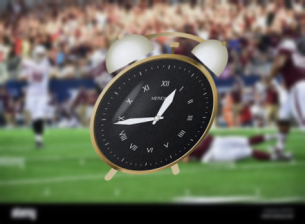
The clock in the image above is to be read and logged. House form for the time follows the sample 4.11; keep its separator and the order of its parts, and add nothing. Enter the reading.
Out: 12.44
